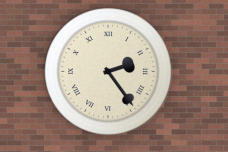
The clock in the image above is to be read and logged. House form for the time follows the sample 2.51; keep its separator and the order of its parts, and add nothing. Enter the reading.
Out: 2.24
